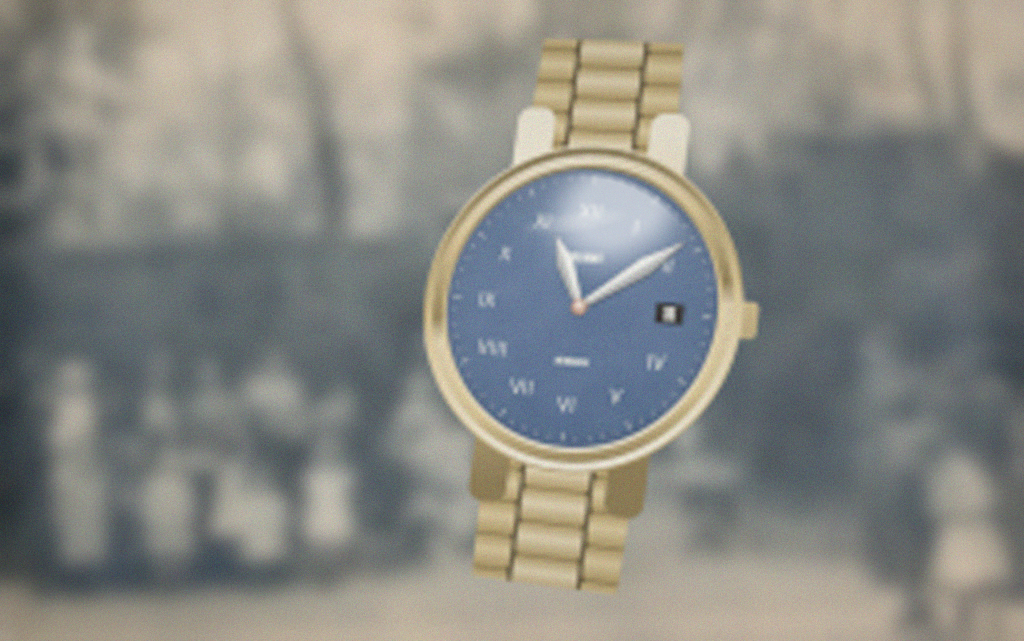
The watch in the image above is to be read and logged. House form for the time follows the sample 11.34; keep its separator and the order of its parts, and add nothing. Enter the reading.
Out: 11.09
